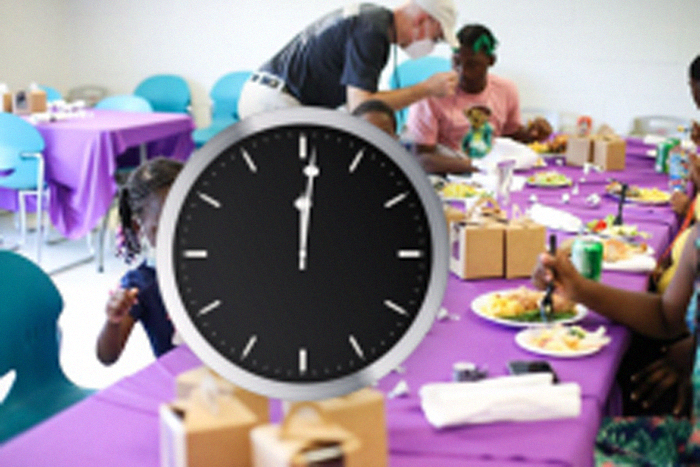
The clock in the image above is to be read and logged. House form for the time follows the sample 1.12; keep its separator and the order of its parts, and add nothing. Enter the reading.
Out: 12.01
